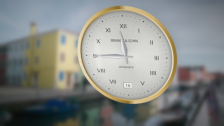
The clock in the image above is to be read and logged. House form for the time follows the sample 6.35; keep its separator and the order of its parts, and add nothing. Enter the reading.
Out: 11.45
